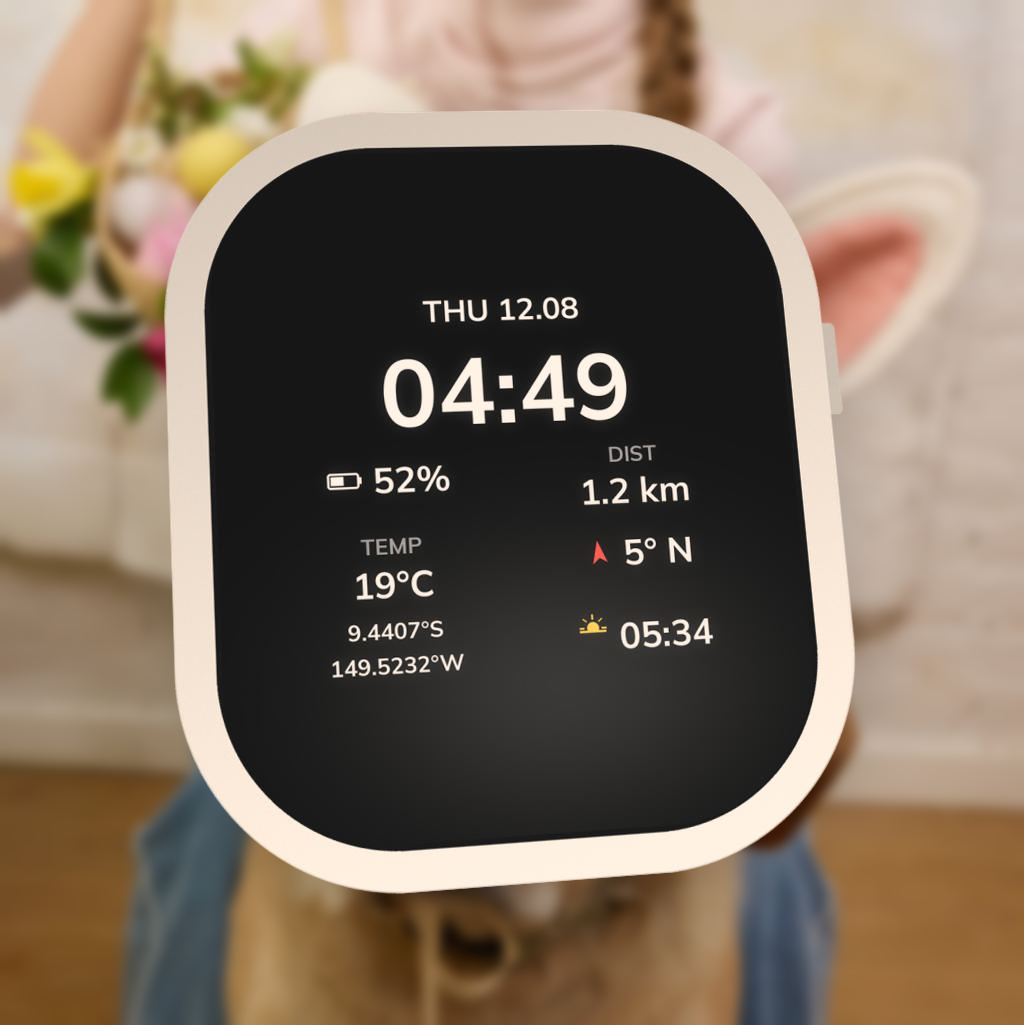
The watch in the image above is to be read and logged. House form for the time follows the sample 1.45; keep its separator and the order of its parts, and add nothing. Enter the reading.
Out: 4.49
